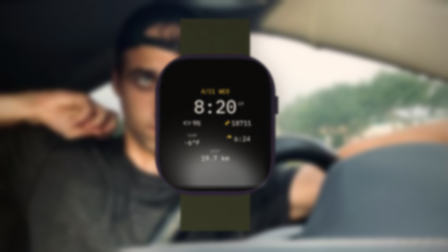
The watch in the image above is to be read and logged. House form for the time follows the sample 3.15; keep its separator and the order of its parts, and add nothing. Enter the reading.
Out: 8.20
